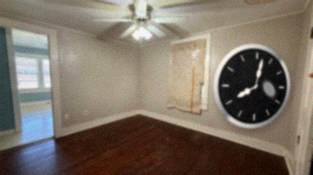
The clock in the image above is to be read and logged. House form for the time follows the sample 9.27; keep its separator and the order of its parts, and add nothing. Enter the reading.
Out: 8.02
